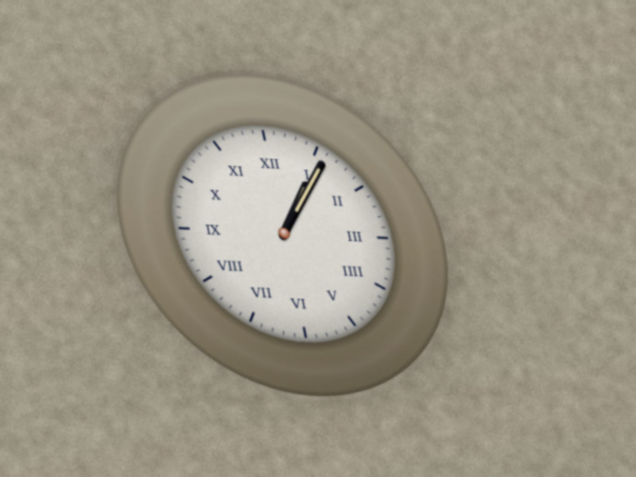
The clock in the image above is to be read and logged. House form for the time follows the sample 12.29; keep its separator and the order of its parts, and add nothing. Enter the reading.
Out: 1.06
